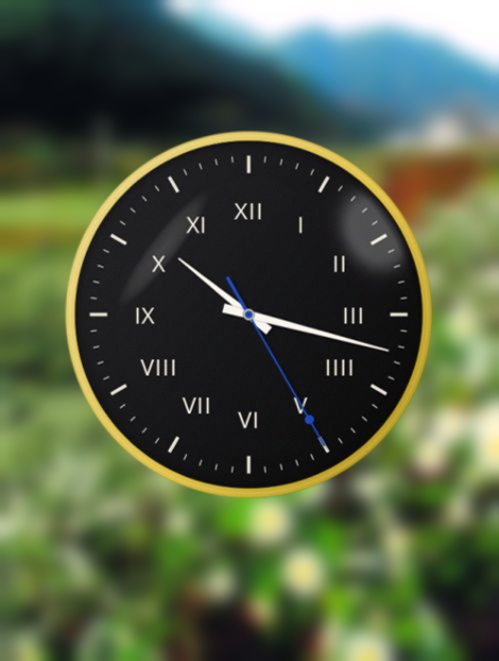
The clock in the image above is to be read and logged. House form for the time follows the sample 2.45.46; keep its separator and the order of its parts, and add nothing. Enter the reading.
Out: 10.17.25
